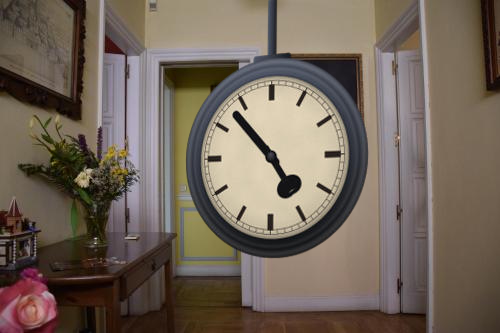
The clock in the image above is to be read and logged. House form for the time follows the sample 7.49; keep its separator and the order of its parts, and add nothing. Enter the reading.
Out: 4.53
